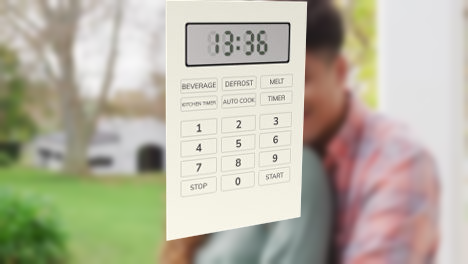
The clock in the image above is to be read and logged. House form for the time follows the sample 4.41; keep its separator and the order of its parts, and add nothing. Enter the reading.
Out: 13.36
